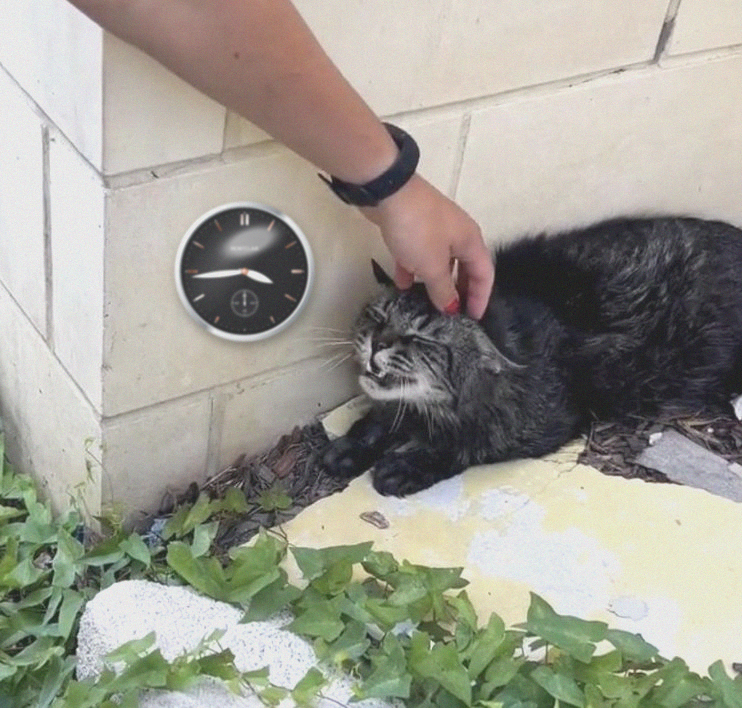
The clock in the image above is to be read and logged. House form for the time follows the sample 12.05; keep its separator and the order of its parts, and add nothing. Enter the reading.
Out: 3.44
